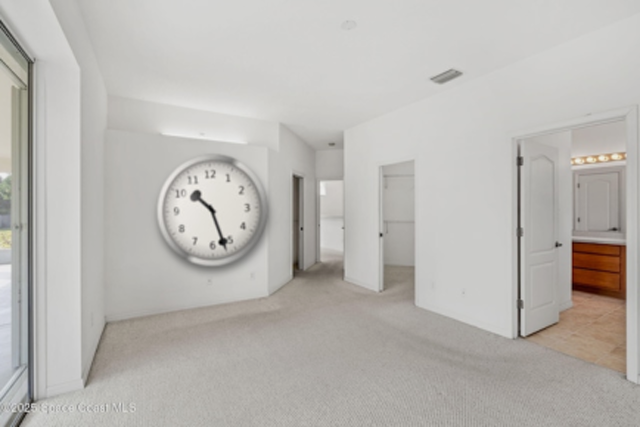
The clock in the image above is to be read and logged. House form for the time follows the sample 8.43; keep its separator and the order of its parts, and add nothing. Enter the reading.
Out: 10.27
